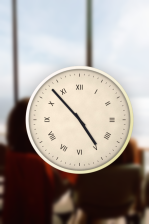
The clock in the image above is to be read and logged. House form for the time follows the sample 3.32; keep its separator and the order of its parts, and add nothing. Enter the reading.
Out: 4.53
